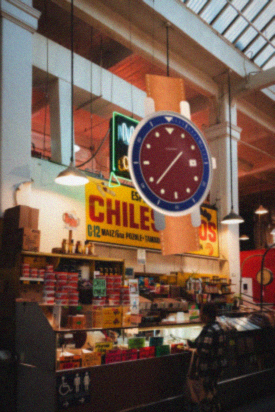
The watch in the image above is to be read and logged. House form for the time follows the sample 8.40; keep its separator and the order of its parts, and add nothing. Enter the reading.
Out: 1.38
